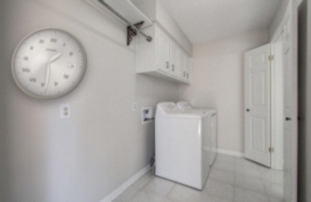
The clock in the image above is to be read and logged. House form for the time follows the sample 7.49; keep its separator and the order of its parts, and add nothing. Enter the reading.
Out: 1.29
